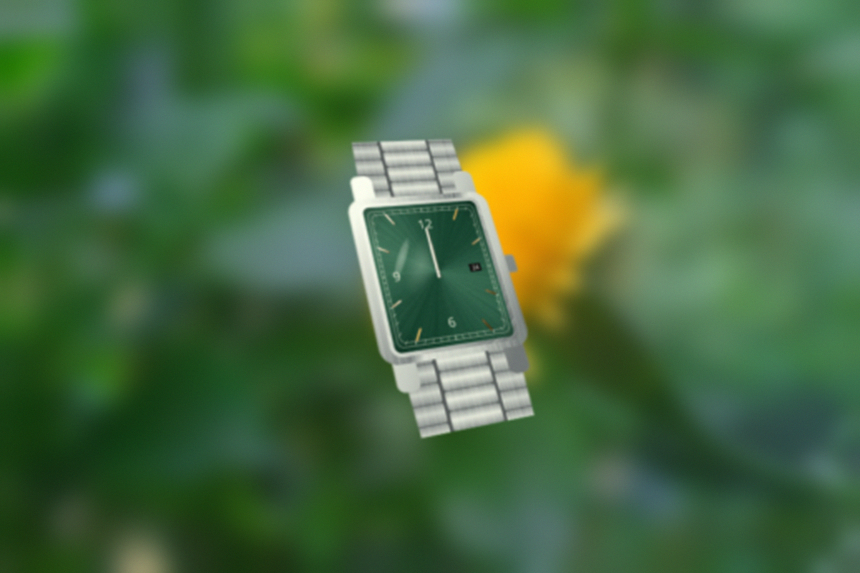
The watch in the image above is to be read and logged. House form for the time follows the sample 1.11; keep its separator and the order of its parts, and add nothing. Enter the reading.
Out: 12.00
